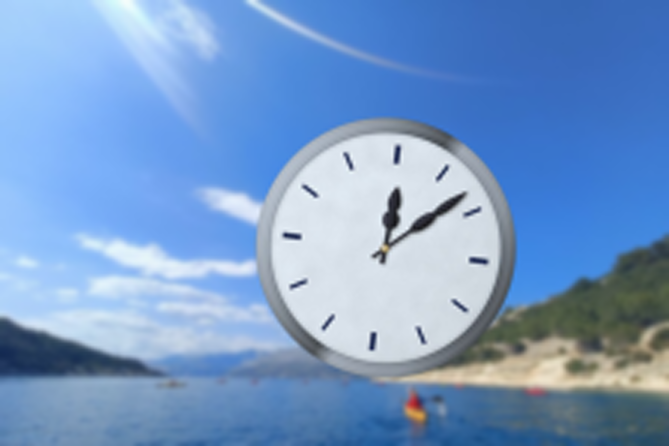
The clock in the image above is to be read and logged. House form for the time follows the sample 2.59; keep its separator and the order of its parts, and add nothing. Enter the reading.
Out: 12.08
